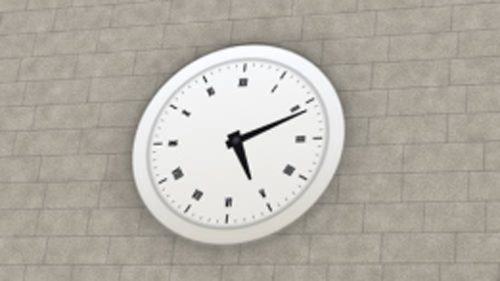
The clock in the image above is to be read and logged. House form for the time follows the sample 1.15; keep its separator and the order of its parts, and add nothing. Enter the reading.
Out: 5.11
